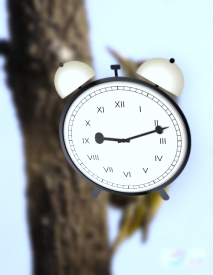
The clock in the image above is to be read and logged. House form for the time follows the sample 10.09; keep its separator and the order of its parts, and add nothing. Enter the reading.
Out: 9.12
